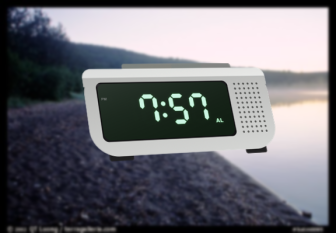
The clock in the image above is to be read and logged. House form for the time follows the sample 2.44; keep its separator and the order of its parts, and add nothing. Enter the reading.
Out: 7.57
